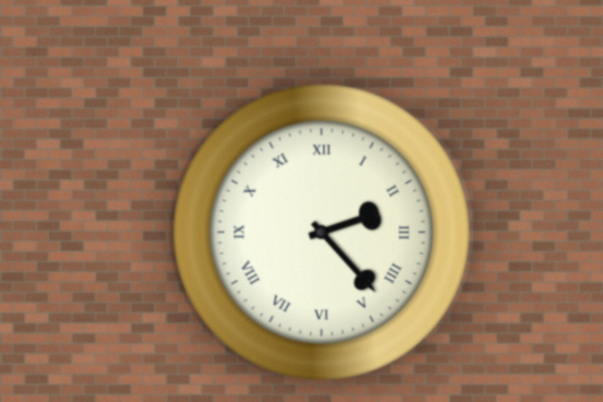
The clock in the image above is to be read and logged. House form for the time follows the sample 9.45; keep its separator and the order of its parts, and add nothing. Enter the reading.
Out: 2.23
